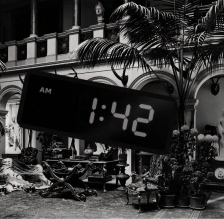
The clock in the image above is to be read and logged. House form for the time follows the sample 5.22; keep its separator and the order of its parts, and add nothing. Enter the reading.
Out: 1.42
